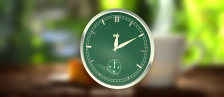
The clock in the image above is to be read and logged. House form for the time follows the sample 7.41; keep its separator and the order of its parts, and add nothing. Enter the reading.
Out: 12.10
